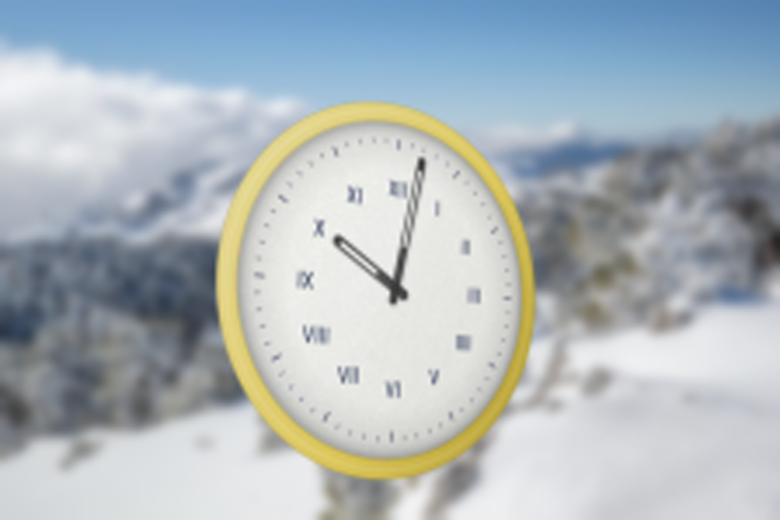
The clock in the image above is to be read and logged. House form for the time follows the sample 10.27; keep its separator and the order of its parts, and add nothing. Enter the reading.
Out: 10.02
